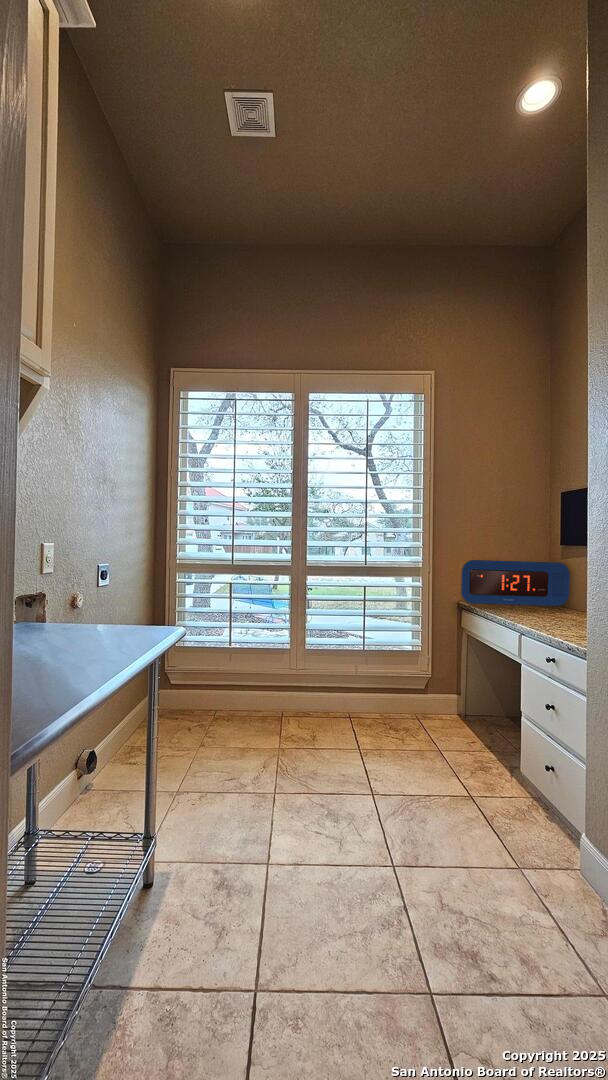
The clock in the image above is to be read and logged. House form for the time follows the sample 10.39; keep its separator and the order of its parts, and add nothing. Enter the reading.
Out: 1.27
